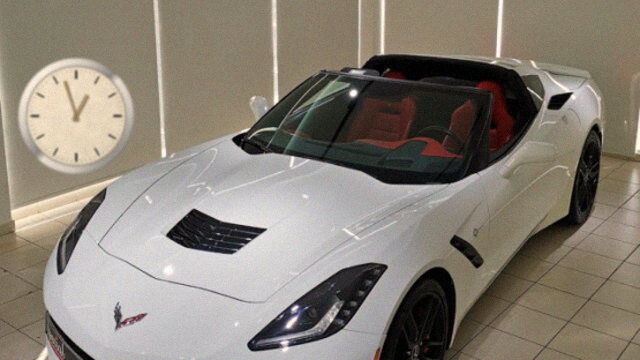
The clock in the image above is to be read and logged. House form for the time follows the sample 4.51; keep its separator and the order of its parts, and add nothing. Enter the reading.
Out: 12.57
